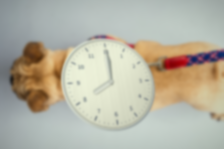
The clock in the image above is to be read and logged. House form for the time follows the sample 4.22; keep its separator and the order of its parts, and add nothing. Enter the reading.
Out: 8.00
